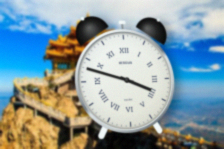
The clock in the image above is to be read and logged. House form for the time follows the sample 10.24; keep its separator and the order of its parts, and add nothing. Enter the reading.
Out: 3.48
